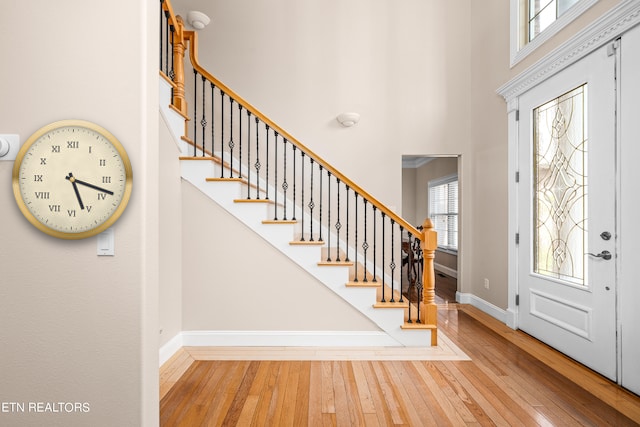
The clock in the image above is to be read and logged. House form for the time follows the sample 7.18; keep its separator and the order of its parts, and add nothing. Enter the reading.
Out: 5.18
